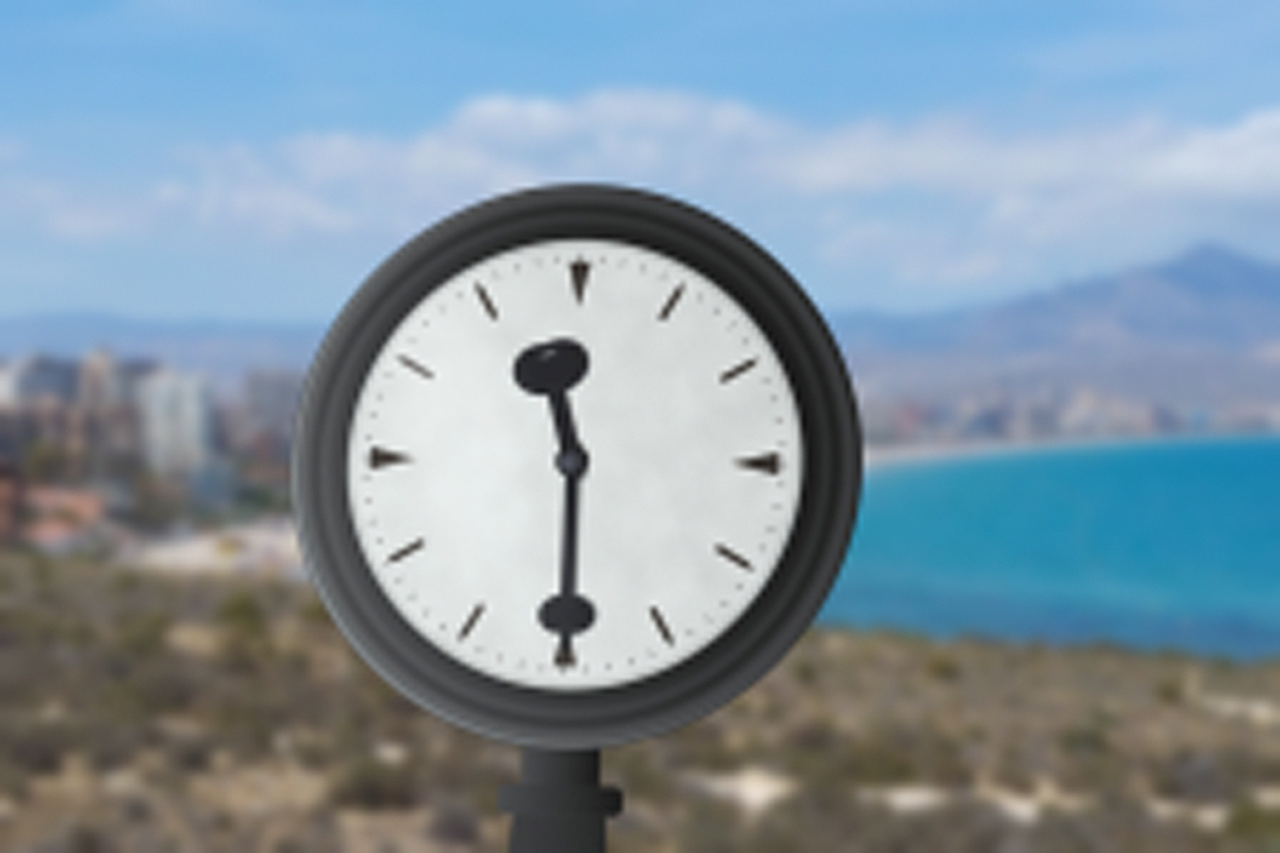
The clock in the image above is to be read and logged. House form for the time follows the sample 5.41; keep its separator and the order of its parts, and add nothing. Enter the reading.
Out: 11.30
